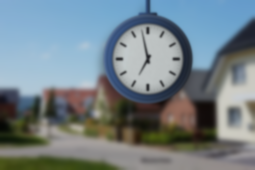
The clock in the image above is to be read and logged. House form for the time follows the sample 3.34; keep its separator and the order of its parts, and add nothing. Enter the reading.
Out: 6.58
